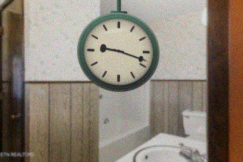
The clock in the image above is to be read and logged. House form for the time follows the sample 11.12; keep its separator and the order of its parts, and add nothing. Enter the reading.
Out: 9.18
